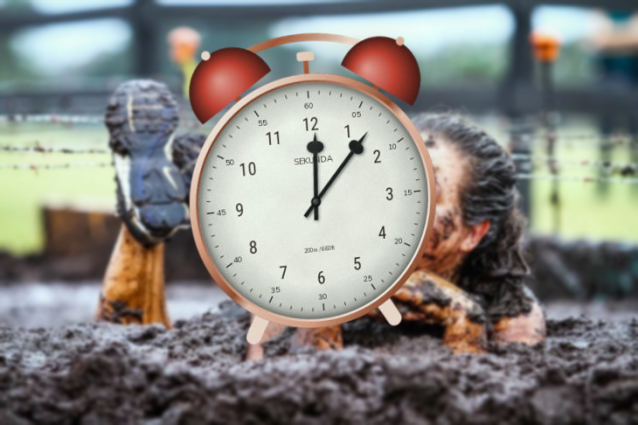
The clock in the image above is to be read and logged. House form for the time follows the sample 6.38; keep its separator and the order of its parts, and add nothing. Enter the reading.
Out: 12.07
